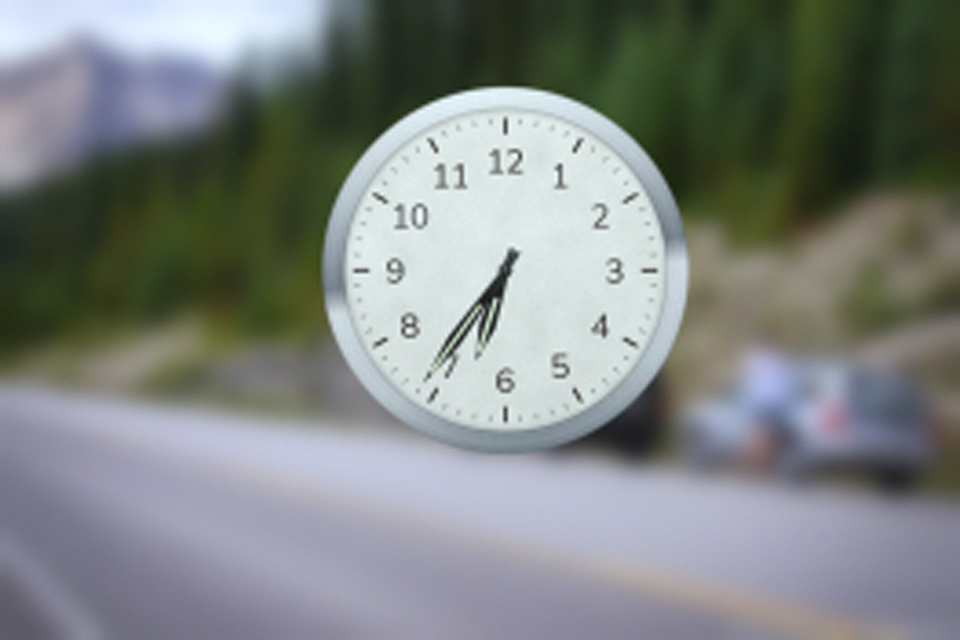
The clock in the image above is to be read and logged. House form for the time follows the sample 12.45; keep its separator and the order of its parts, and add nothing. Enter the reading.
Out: 6.36
